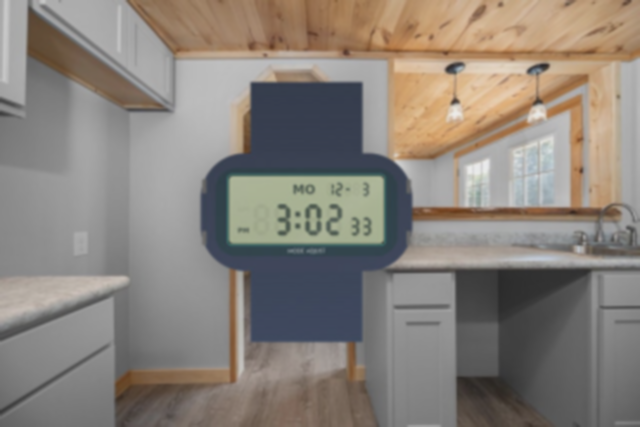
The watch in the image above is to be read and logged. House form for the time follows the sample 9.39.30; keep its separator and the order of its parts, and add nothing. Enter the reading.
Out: 3.02.33
